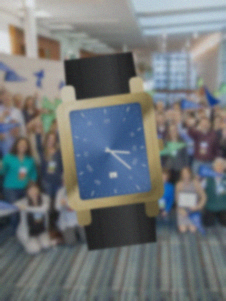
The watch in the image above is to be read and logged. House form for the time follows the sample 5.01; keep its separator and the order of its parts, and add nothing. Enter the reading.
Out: 3.23
